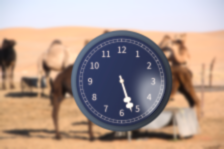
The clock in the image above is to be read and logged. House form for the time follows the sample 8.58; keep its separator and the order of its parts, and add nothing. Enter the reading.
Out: 5.27
